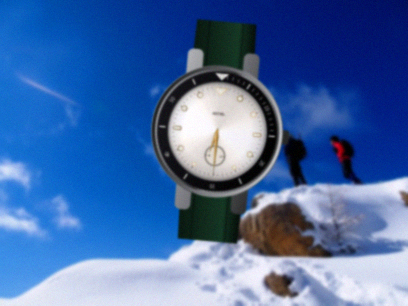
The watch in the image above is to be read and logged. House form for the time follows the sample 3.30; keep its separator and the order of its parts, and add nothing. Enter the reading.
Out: 6.30
